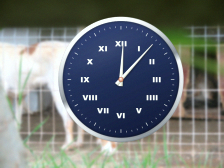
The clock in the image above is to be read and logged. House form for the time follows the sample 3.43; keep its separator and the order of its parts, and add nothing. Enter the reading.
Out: 12.07
